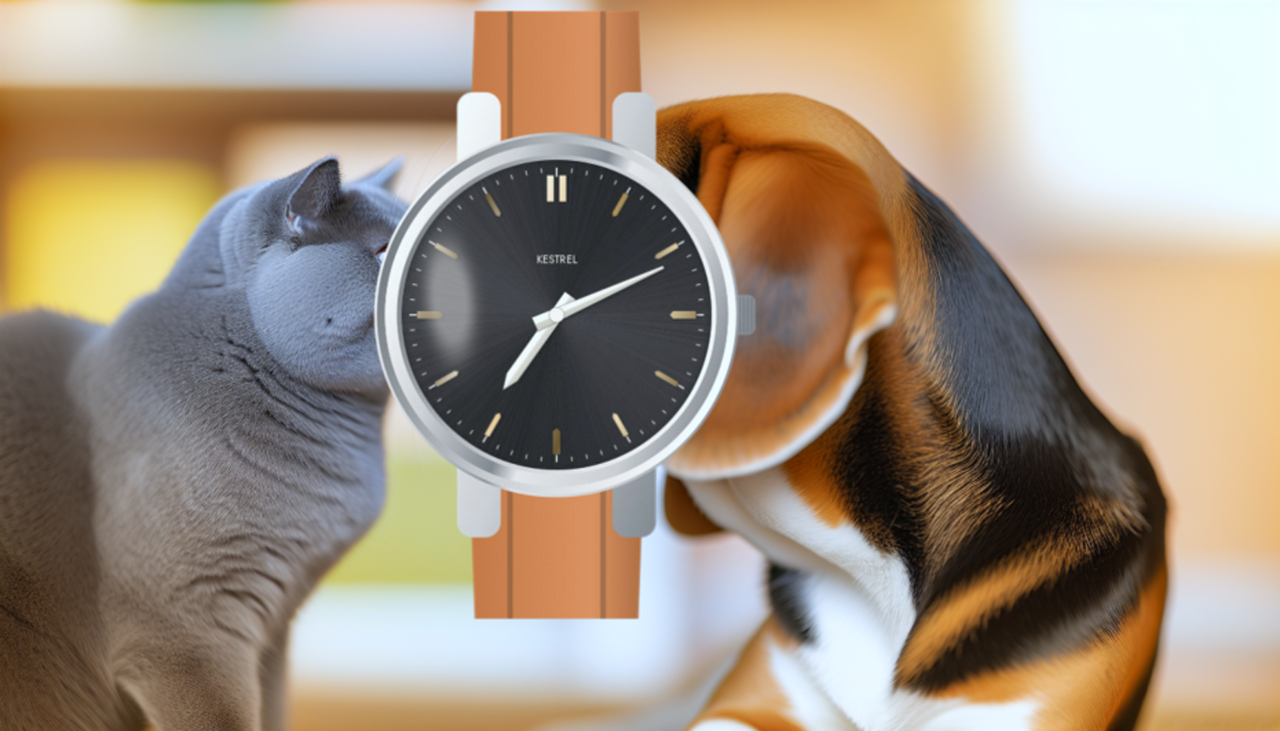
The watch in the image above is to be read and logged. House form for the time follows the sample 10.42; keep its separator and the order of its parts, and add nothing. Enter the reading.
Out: 7.11
